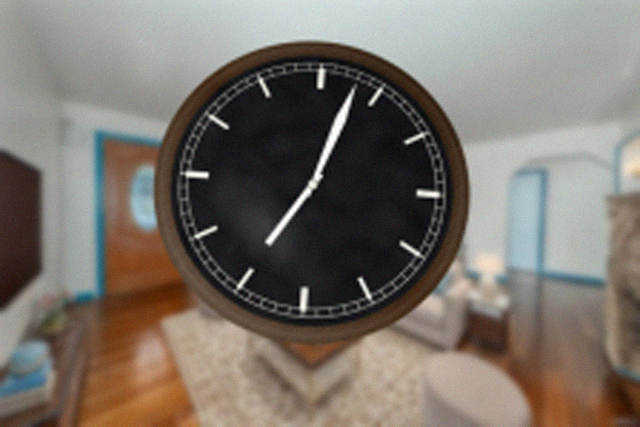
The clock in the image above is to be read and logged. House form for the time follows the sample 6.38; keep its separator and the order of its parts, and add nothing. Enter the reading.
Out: 7.03
